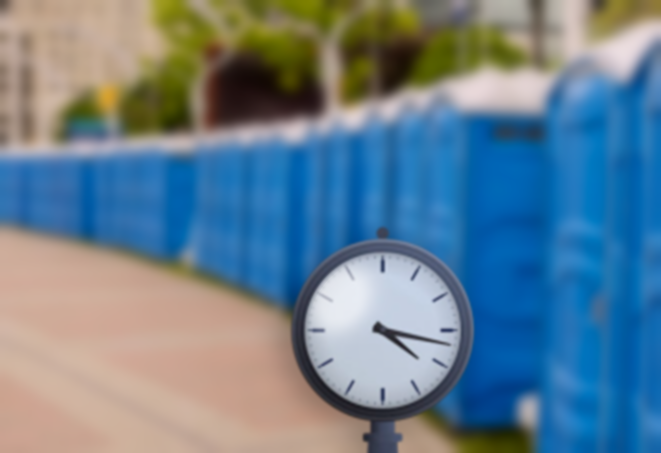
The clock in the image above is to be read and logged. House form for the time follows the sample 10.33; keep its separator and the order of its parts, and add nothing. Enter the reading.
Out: 4.17
